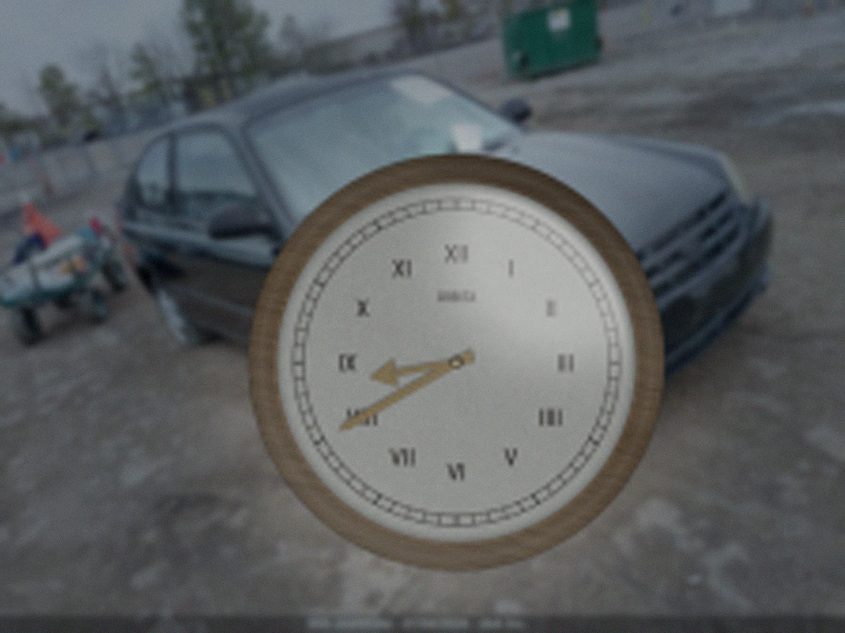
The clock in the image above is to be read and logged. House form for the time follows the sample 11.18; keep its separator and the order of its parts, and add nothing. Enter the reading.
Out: 8.40
